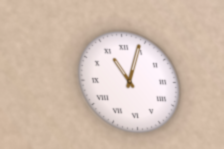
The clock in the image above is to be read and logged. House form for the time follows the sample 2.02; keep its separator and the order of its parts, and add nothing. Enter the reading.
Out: 11.04
